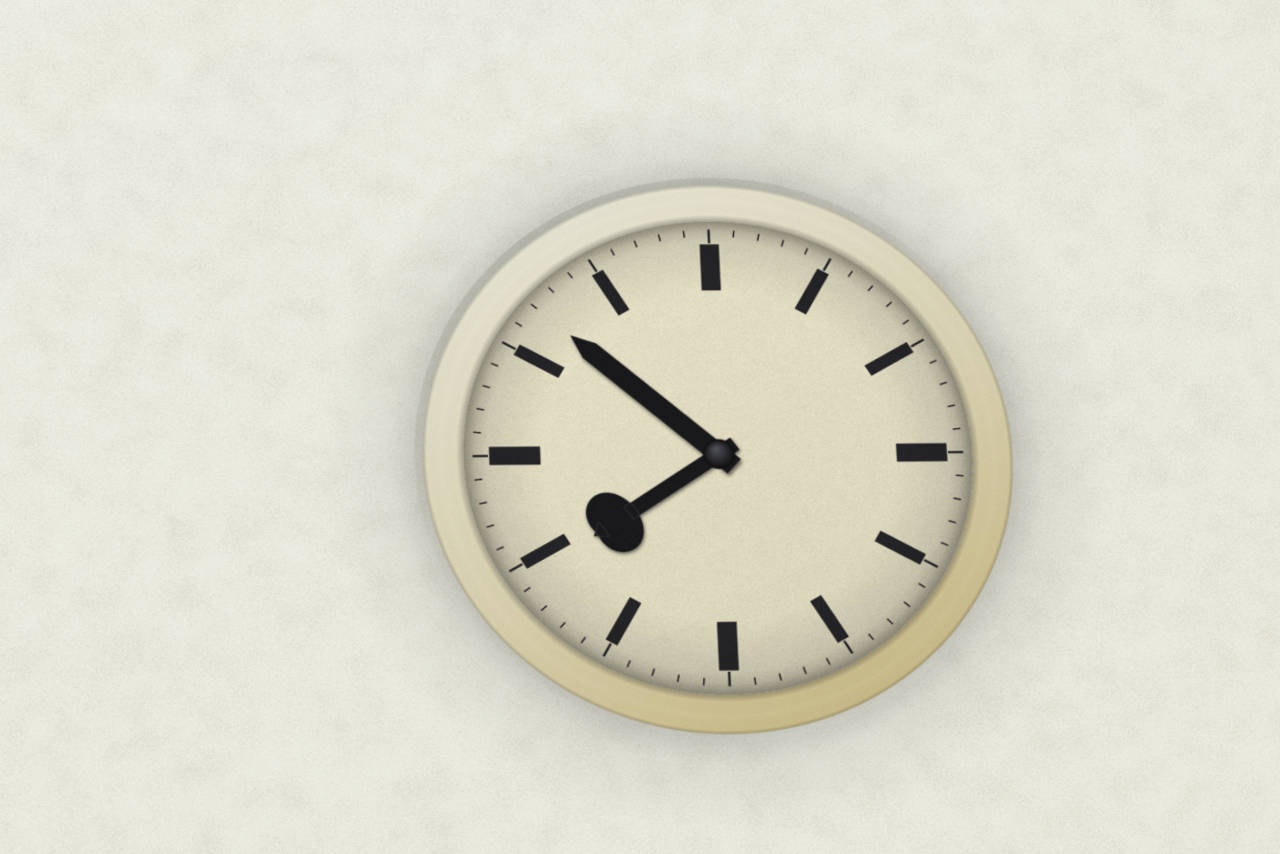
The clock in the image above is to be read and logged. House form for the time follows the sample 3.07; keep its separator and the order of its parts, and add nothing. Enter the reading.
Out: 7.52
